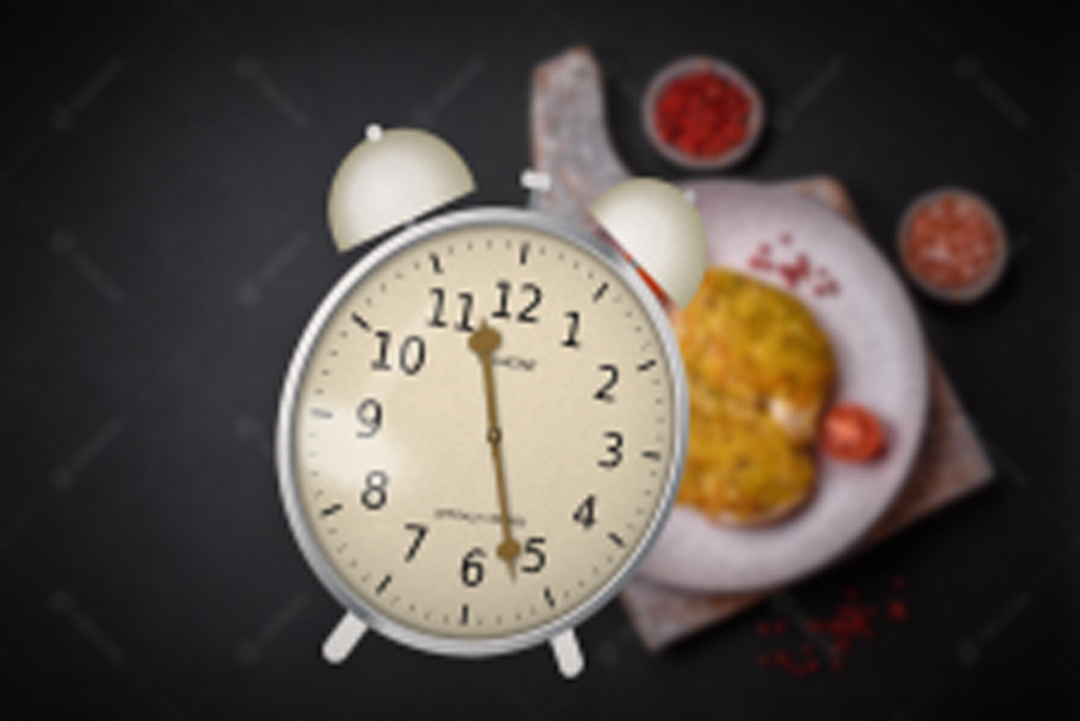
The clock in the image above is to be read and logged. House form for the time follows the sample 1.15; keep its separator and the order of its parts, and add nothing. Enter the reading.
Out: 11.27
